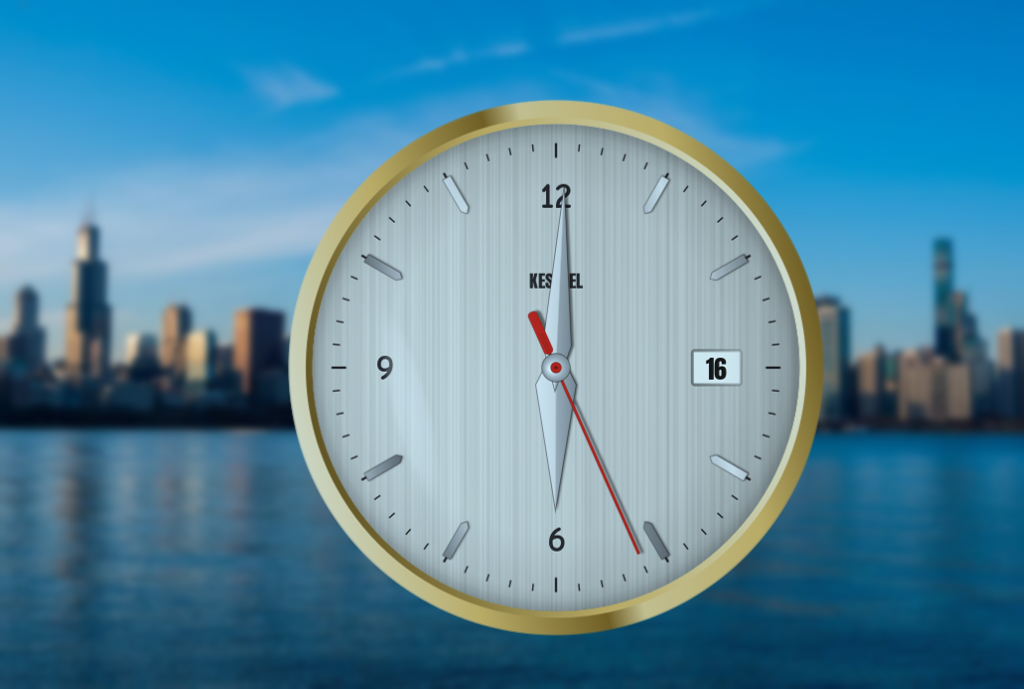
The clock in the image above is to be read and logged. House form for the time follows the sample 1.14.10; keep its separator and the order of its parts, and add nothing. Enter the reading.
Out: 6.00.26
